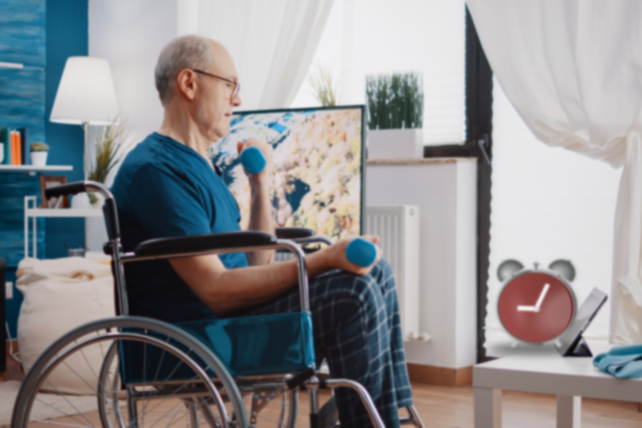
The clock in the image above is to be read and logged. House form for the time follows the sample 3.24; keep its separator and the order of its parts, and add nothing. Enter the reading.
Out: 9.04
